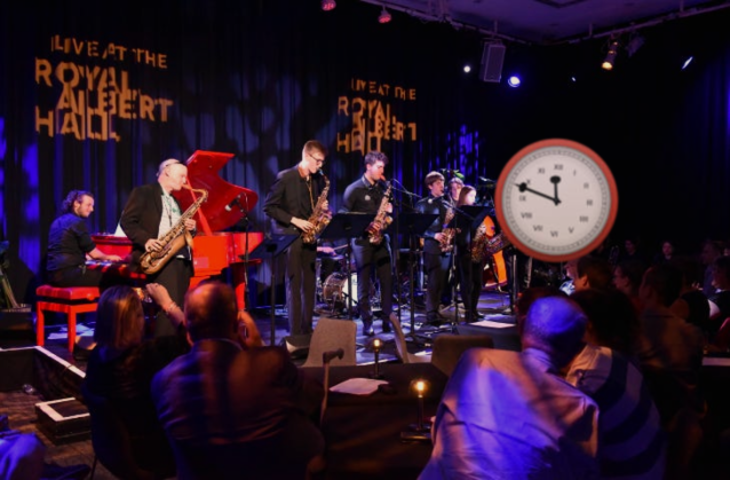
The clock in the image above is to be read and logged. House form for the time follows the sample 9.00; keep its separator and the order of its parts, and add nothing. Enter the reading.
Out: 11.48
